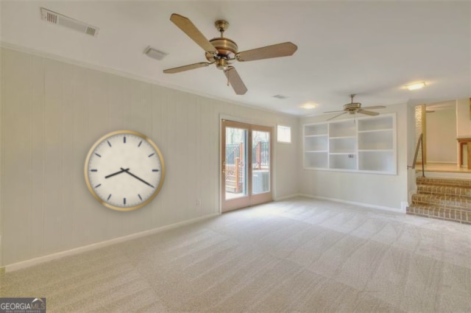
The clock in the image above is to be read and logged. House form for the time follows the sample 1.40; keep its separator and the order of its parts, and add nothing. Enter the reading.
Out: 8.20
